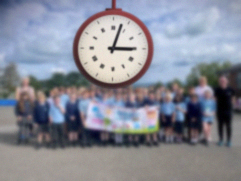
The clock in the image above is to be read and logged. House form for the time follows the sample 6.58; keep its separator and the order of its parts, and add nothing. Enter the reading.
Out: 3.03
